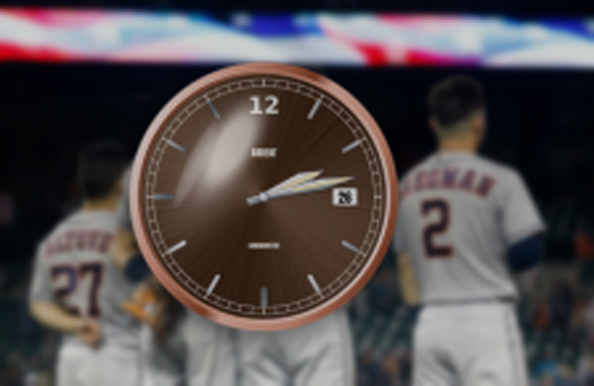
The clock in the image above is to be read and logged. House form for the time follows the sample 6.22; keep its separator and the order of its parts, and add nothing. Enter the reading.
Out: 2.13
